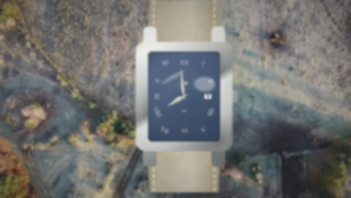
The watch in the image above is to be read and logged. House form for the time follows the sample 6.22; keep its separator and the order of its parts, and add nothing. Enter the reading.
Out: 7.59
